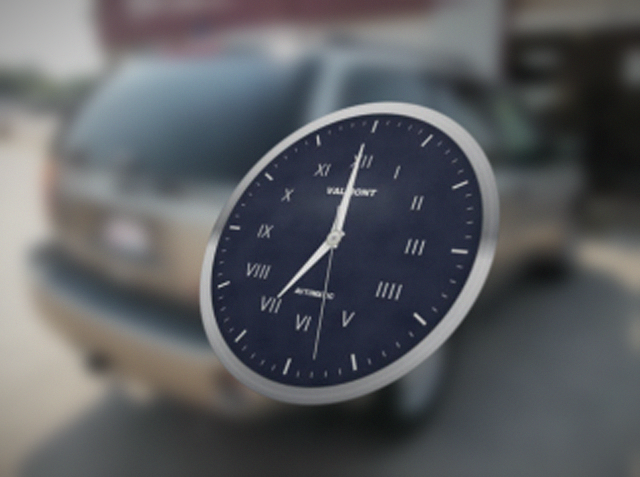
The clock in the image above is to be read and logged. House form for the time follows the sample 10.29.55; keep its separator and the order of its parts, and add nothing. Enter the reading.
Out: 6.59.28
